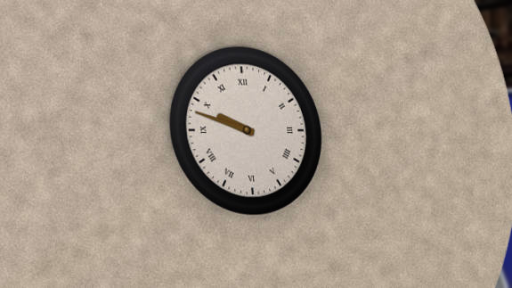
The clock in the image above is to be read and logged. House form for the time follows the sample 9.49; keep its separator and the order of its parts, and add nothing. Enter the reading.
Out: 9.48
